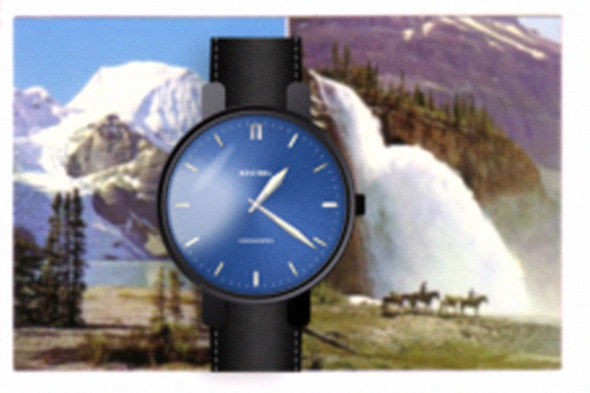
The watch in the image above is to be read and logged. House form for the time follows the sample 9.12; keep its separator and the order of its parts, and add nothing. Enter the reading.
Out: 1.21
